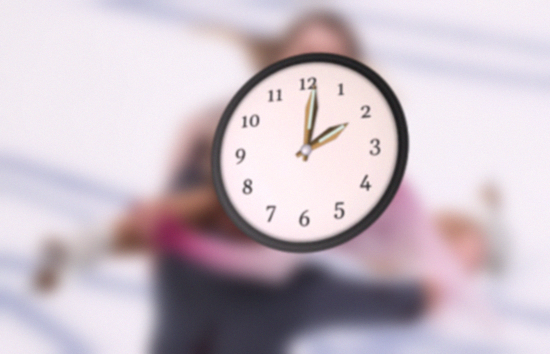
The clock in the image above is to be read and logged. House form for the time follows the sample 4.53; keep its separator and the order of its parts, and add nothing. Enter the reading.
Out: 2.01
